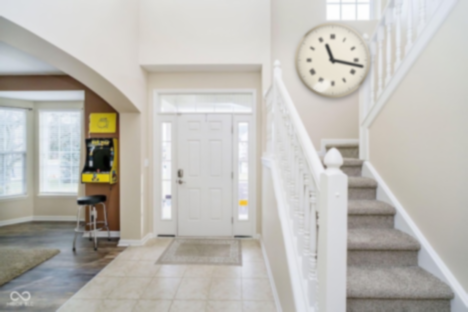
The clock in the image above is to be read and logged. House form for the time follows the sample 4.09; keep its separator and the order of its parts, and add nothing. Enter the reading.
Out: 11.17
